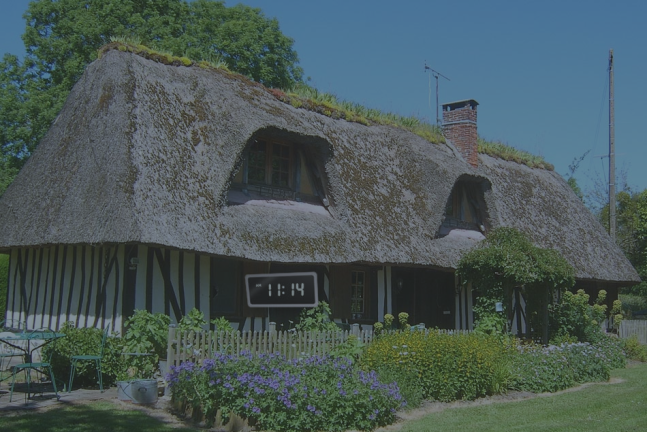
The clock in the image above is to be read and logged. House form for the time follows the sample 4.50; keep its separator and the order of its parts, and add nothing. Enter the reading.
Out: 11.14
